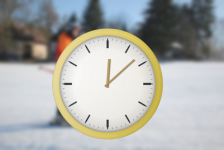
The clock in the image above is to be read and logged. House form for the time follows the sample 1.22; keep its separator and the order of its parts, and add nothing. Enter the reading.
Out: 12.08
